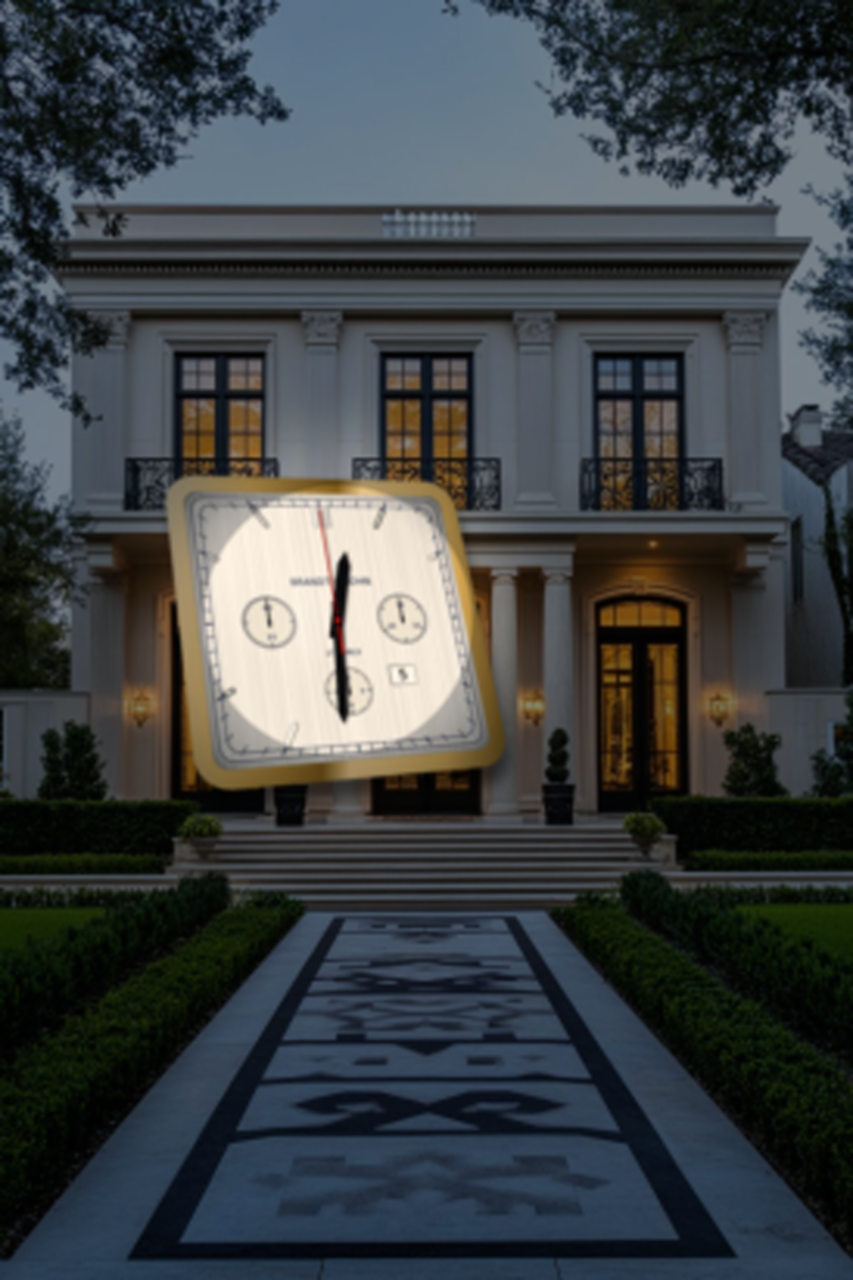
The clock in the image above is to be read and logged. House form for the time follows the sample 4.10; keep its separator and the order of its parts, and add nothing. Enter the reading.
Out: 12.31
